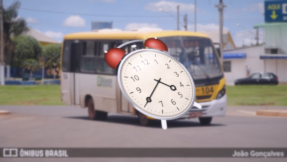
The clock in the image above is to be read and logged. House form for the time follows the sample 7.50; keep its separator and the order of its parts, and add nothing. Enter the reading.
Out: 4.40
